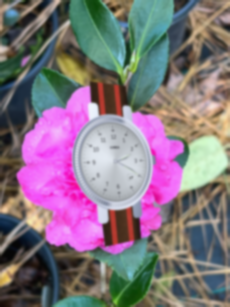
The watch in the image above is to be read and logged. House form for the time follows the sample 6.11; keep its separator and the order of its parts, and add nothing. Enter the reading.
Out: 2.20
